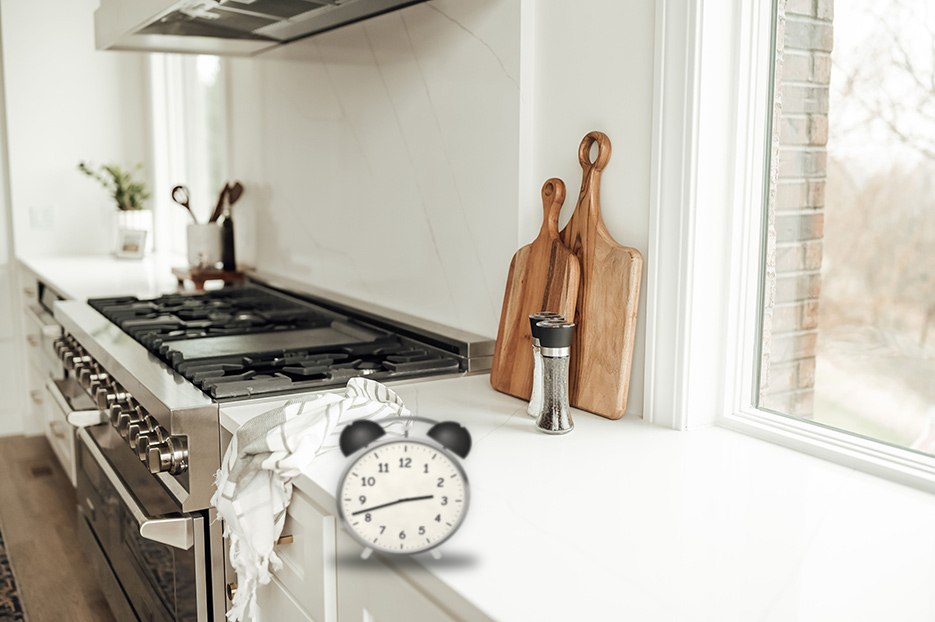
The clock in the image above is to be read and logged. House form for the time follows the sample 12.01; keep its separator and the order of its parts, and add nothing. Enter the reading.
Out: 2.42
